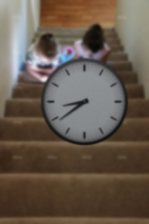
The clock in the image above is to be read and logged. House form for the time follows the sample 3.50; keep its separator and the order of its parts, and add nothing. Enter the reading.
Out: 8.39
